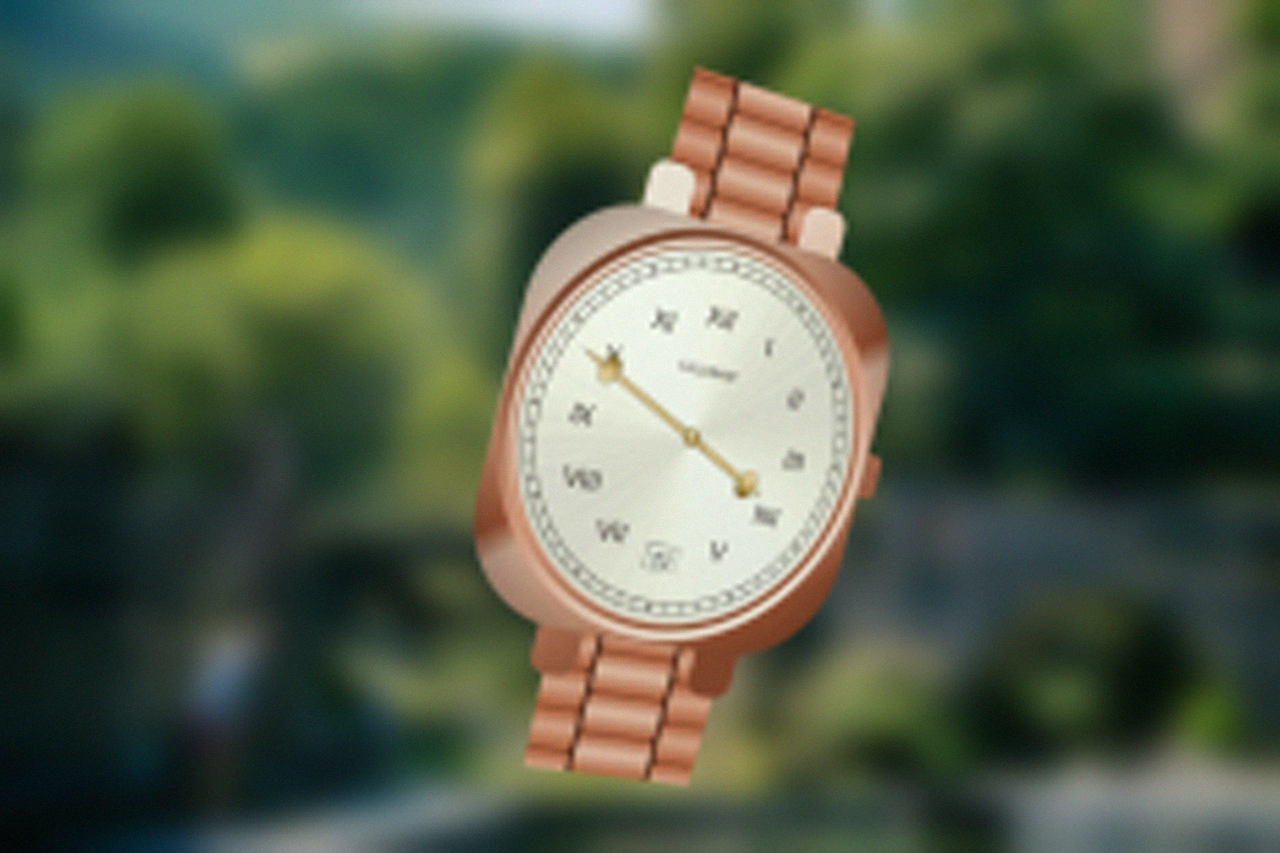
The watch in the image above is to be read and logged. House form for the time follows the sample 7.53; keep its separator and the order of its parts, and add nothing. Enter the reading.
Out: 3.49
